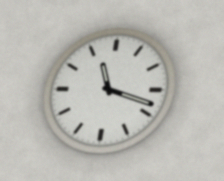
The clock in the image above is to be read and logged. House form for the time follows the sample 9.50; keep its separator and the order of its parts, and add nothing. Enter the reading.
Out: 11.18
